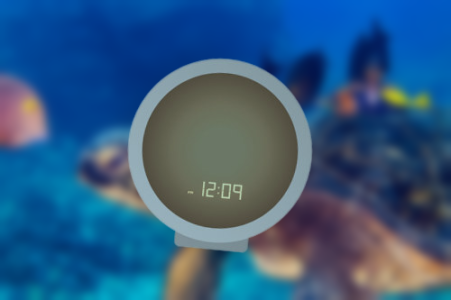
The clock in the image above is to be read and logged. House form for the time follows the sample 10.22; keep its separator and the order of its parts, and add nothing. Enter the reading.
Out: 12.09
